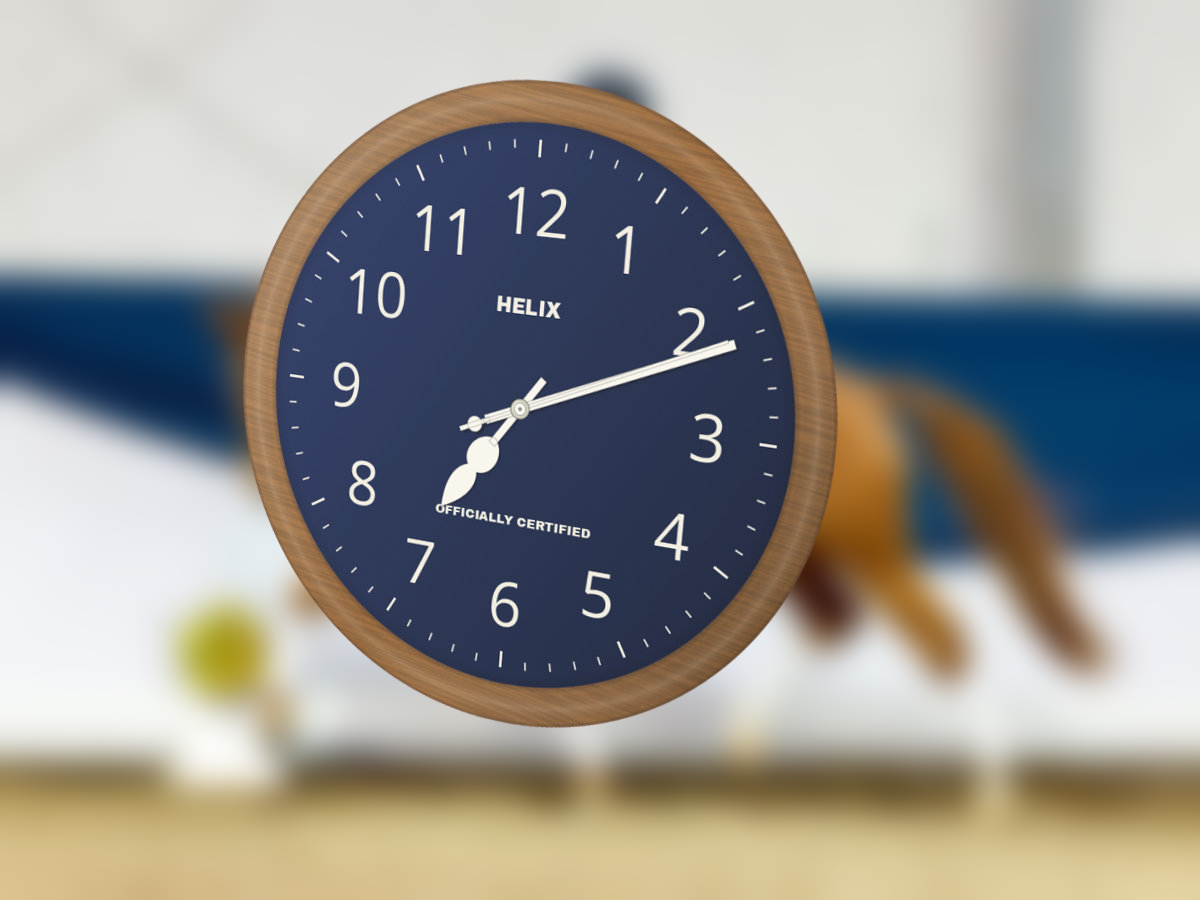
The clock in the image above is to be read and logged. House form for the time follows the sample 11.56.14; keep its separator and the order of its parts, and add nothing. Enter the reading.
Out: 7.11.11
